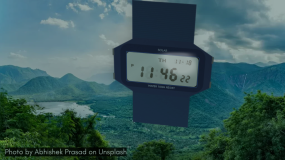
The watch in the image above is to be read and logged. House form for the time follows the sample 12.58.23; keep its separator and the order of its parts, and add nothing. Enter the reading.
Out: 11.46.22
